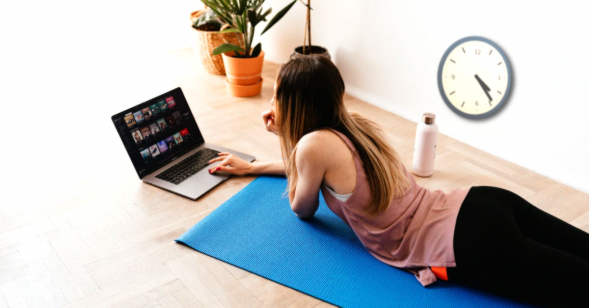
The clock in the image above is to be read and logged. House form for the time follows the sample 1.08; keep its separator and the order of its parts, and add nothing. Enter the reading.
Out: 4.24
